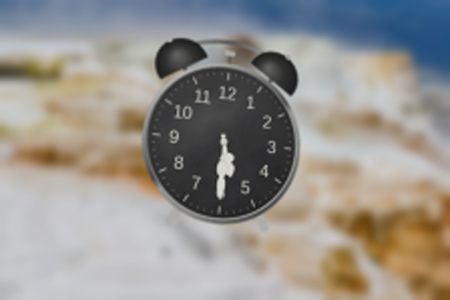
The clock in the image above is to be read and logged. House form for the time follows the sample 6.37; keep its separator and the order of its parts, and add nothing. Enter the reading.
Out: 5.30
